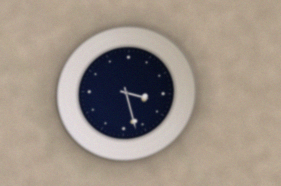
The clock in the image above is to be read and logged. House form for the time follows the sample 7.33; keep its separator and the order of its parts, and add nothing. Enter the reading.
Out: 3.27
